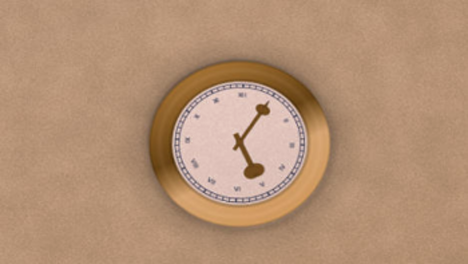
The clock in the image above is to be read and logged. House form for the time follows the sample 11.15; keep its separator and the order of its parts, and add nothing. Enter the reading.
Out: 5.05
